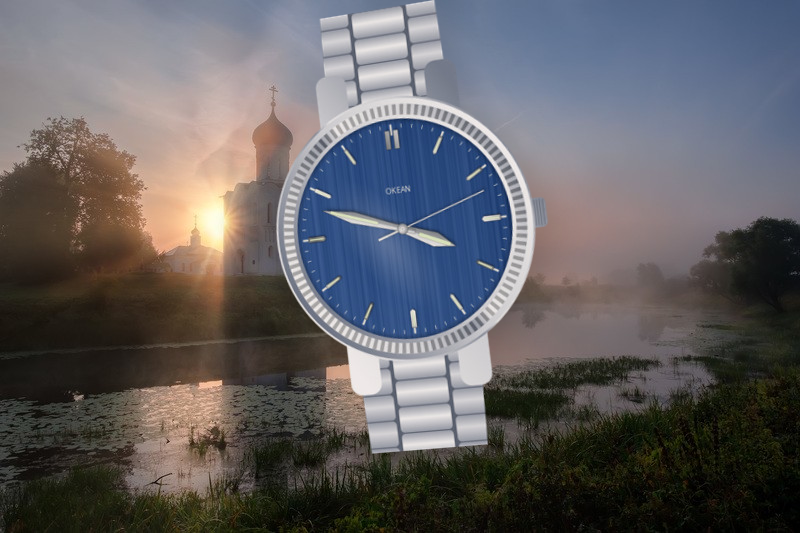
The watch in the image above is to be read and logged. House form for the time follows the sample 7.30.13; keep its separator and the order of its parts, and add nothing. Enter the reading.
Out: 3.48.12
